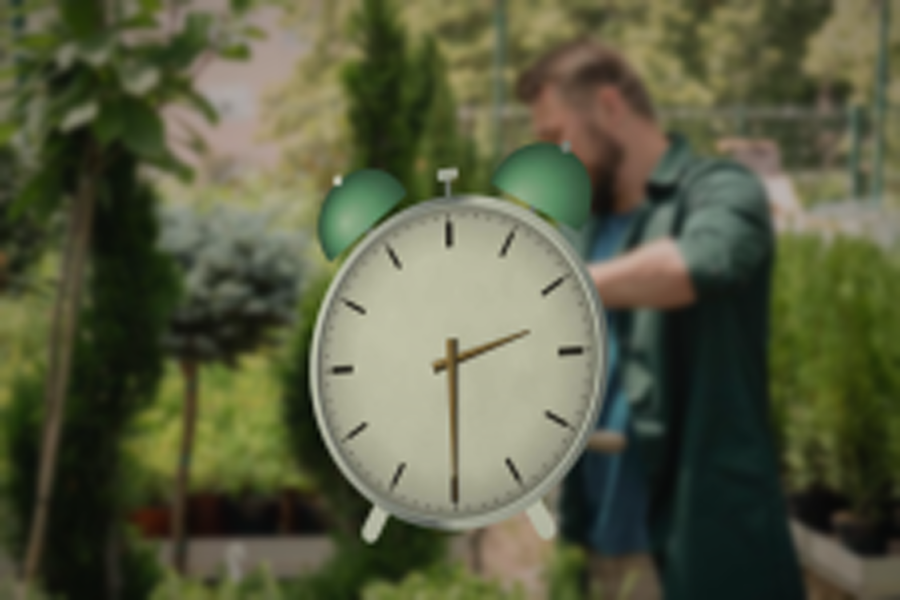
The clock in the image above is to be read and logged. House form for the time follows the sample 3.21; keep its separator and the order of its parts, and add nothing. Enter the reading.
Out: 2.30
